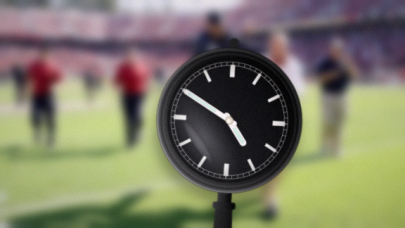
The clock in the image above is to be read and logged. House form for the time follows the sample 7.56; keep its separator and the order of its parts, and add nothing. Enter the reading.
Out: 4.50
